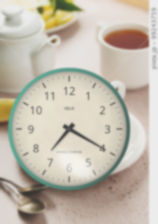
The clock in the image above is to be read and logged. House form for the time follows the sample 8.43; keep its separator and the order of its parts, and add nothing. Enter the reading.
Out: 7.20
